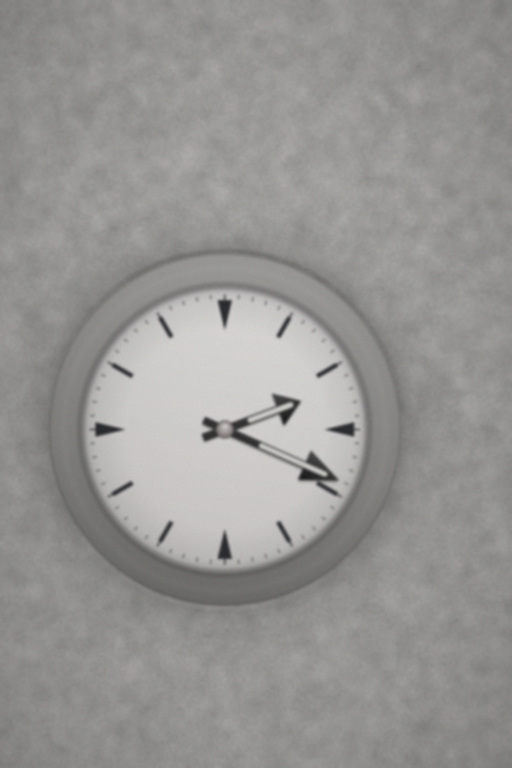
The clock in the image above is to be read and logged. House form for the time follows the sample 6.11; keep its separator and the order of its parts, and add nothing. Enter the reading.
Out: 2.19
